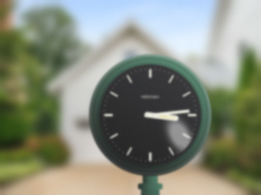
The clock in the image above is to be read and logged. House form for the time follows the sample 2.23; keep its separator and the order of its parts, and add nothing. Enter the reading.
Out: 3.14
